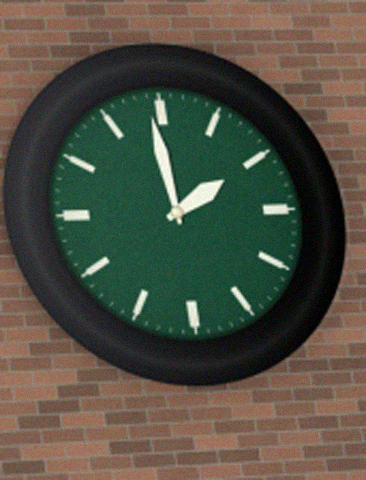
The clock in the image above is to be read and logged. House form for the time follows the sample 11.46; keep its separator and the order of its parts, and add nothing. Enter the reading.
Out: 1.59
